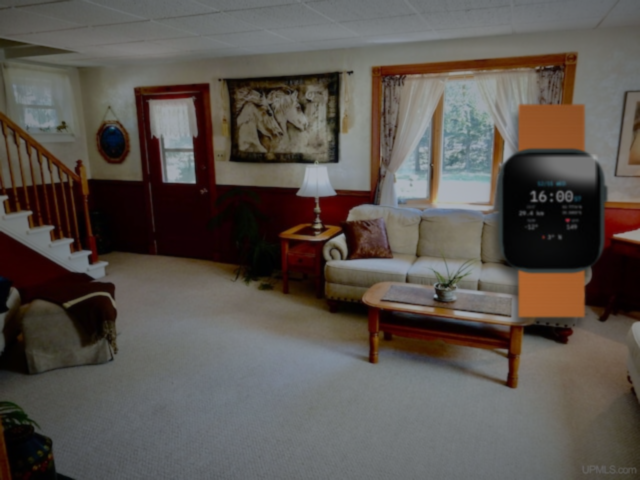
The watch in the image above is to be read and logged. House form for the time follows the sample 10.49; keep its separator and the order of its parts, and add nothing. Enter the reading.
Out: 16.00
